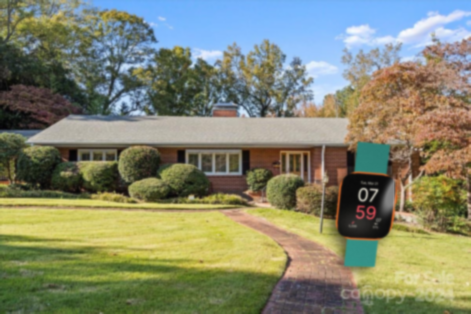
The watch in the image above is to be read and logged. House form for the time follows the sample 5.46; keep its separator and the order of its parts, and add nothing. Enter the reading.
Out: 7.59
